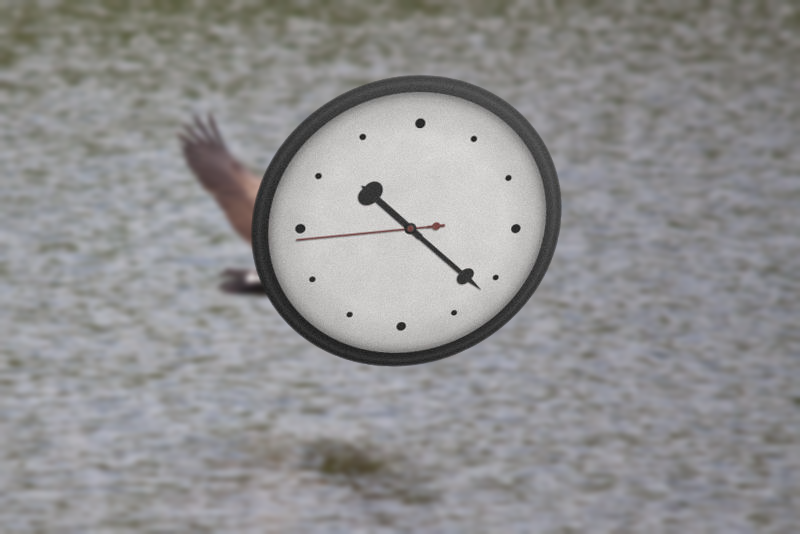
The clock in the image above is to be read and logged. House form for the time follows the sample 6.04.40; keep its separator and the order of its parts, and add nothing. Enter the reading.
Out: 10.21.44
